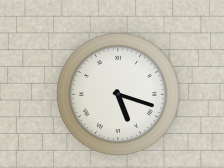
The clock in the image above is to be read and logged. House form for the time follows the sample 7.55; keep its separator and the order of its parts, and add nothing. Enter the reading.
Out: 5.18
